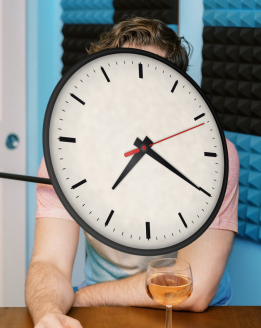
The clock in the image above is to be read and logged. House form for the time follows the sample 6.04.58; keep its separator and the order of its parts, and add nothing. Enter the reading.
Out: 7.20.11
